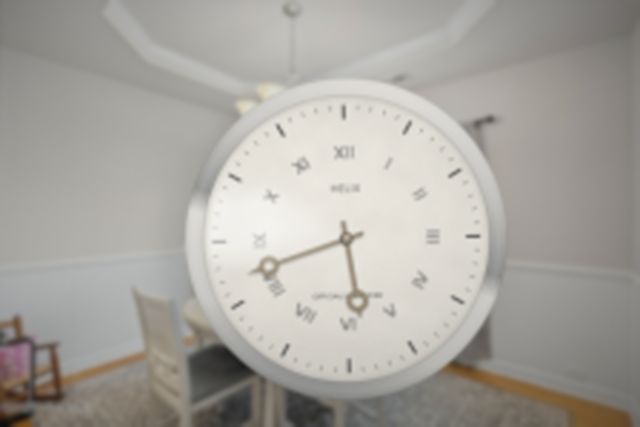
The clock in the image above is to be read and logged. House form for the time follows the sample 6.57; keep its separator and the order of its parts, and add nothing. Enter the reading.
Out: 5.42
